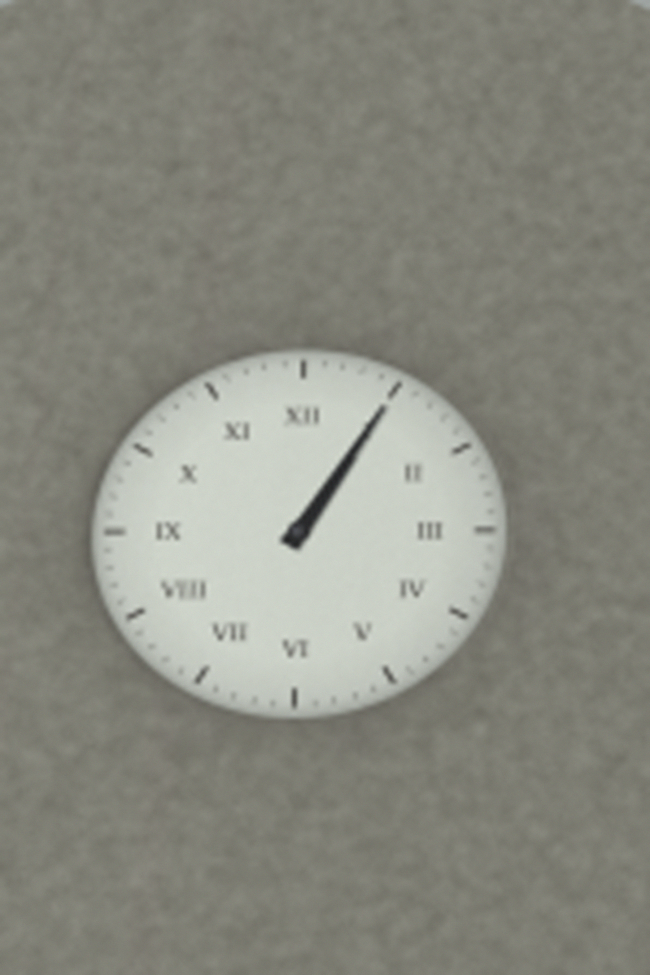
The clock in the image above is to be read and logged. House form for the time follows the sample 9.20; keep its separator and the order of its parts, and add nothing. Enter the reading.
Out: 1.05
